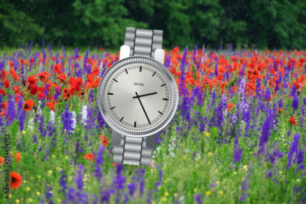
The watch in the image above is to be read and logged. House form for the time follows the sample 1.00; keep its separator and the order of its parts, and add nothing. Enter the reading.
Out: 2.25
